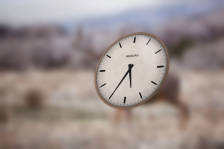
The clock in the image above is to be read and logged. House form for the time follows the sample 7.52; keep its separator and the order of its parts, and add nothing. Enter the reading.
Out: 5.35
